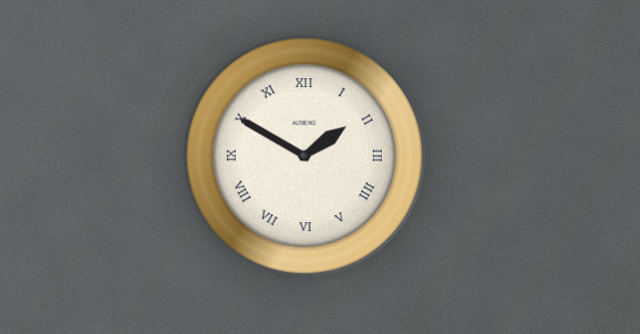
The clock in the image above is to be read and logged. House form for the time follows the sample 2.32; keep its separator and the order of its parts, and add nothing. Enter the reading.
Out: 1.50
